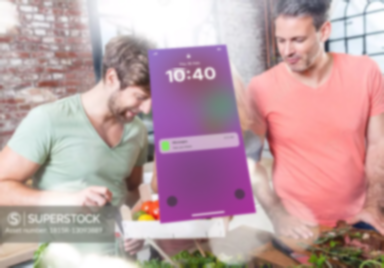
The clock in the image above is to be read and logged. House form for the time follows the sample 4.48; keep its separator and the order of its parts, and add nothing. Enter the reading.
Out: 10.40
